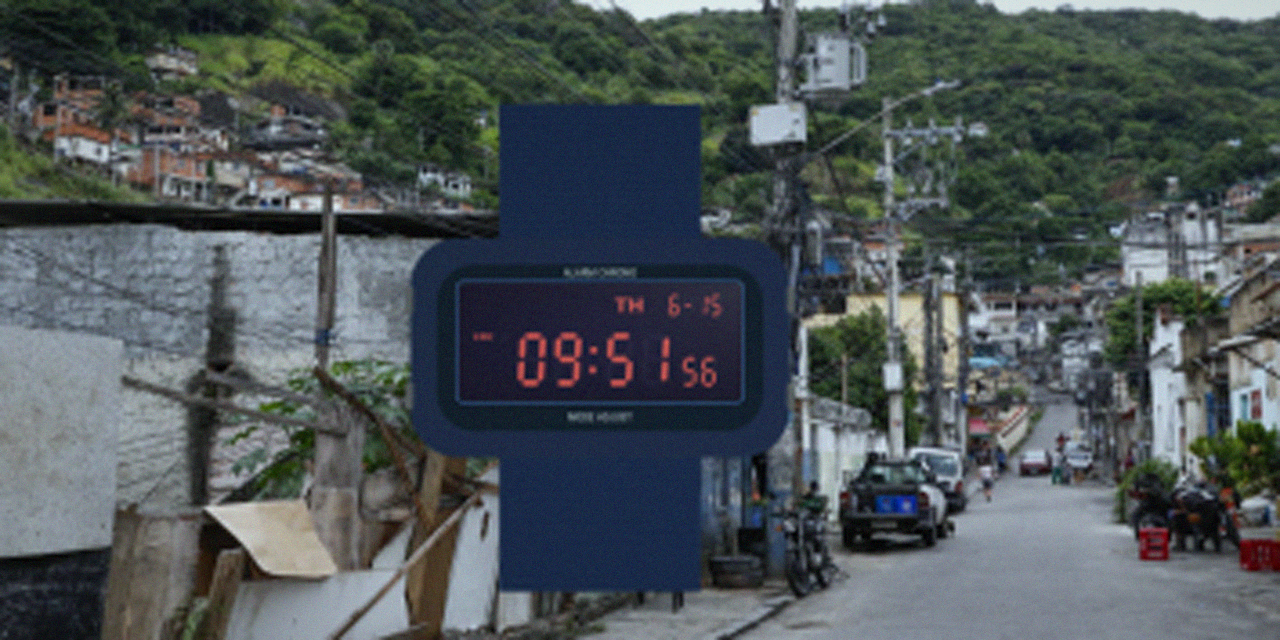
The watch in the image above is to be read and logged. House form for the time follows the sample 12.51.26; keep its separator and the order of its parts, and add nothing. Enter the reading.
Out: 9.51.56
